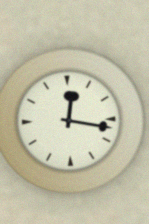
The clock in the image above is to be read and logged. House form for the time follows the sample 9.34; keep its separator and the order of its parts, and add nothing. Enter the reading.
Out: 12.17
